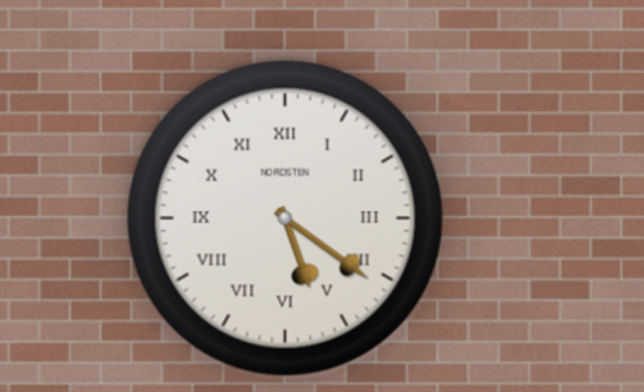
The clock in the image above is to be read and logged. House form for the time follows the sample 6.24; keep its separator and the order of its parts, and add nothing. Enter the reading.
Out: 5.21
